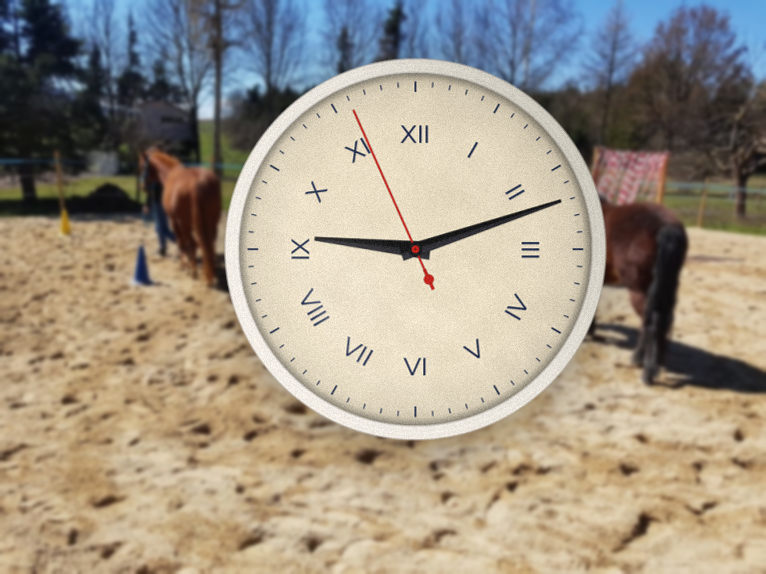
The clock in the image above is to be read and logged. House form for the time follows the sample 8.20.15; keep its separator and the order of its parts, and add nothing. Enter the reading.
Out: 9.11.56
